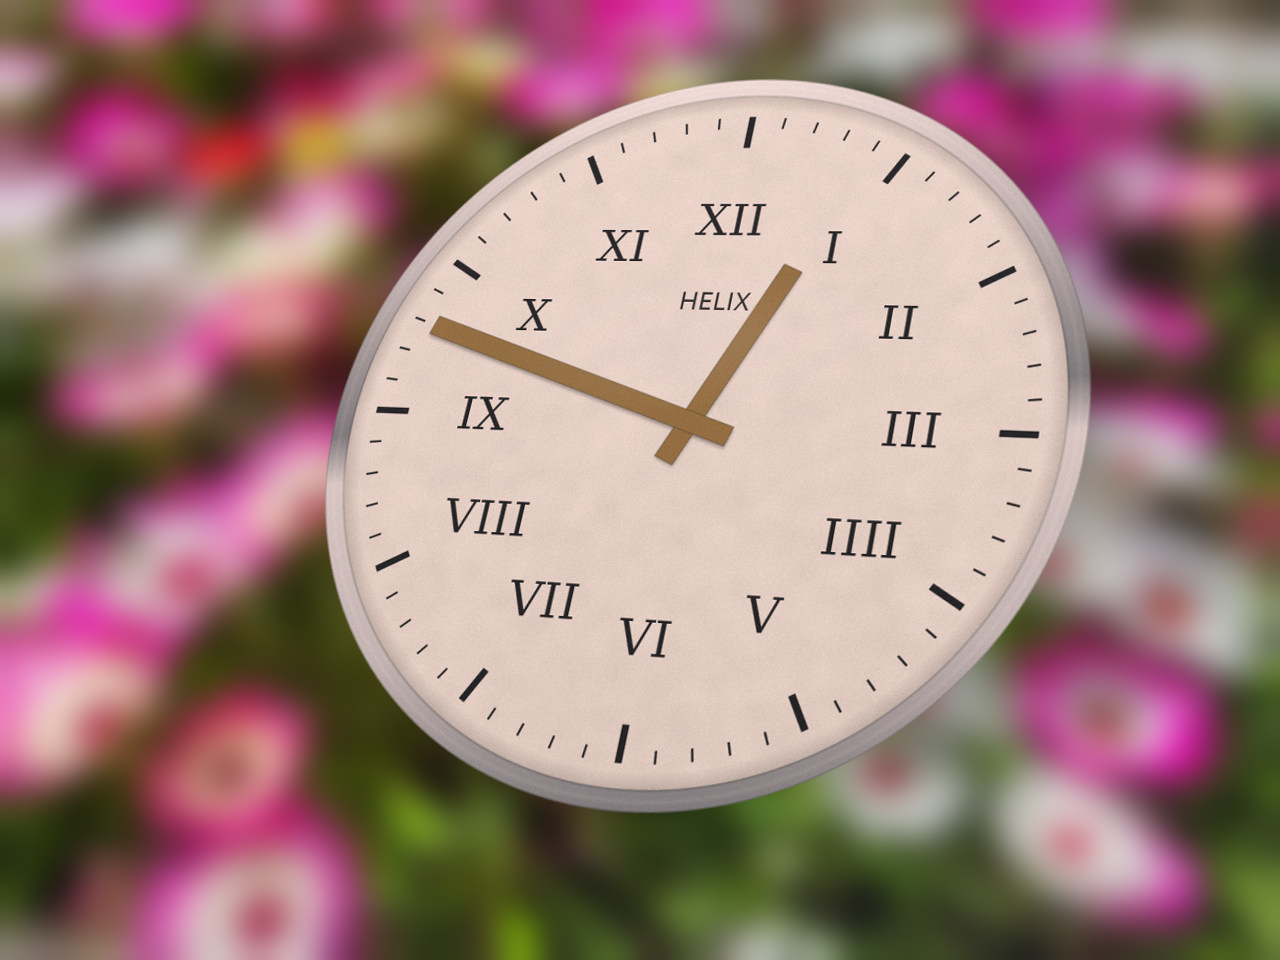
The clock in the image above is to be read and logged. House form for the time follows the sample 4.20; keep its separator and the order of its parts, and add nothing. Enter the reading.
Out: 12.48
